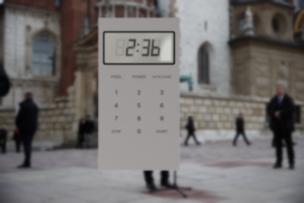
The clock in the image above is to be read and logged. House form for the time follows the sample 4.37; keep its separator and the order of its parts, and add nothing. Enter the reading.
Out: 2.36
